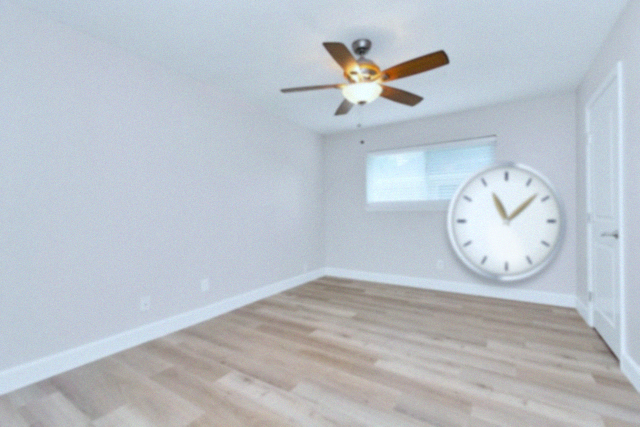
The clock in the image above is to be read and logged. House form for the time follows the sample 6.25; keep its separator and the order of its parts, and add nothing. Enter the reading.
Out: 11.08
